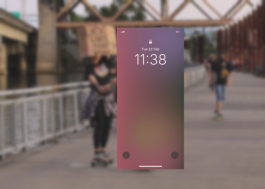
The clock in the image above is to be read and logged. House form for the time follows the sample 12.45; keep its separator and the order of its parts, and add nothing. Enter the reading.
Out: 11.38
